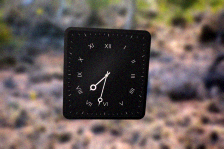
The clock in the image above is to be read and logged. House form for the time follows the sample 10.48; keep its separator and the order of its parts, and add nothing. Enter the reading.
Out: 7.32
